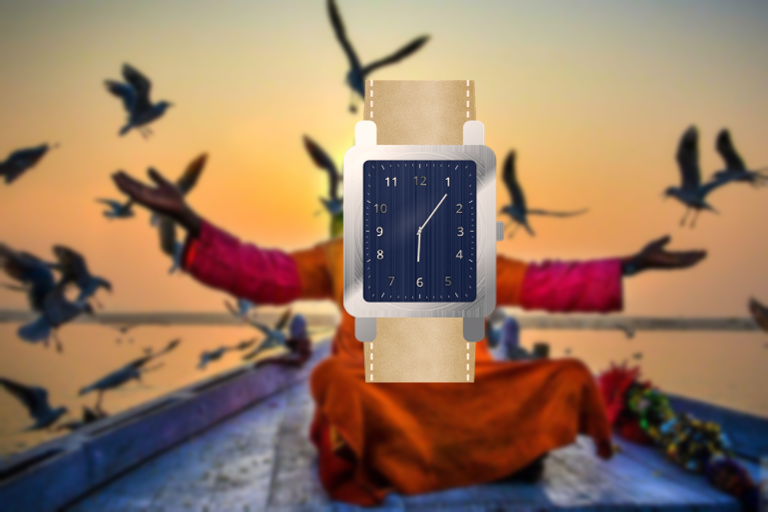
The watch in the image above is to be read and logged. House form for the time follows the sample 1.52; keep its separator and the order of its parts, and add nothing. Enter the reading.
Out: 6.06
